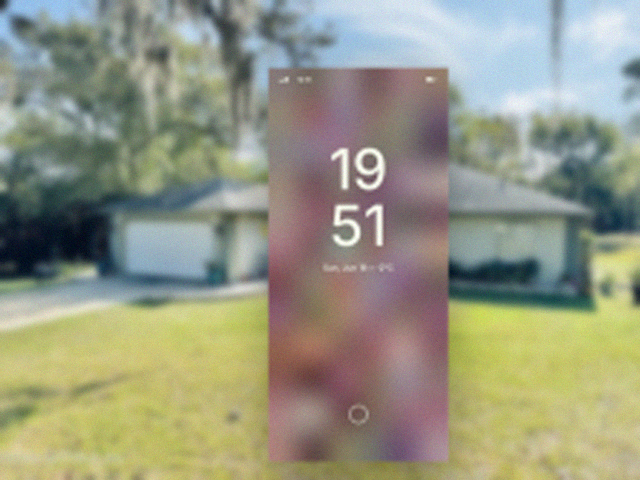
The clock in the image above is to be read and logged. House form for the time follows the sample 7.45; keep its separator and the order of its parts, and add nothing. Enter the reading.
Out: 19.51
